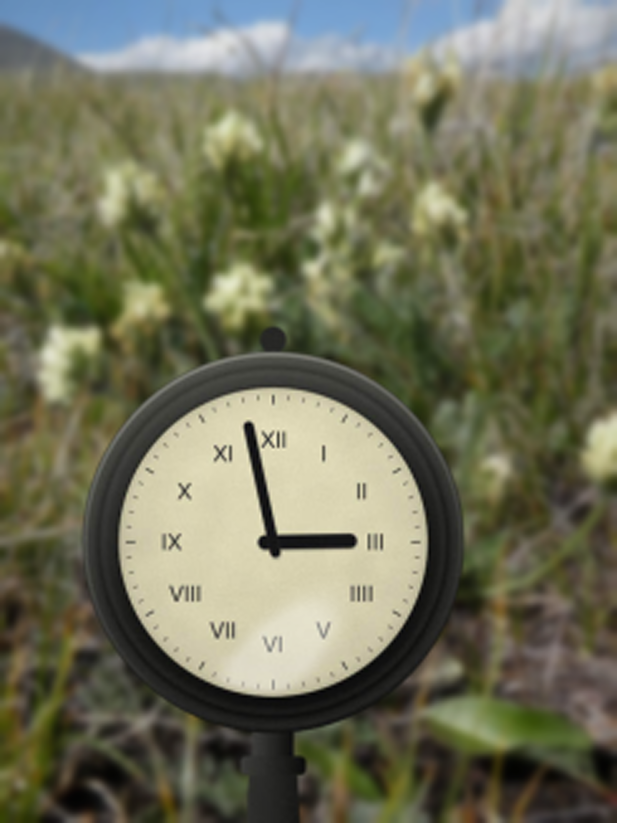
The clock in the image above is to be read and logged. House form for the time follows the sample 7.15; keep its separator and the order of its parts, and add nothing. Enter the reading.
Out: 2.58
